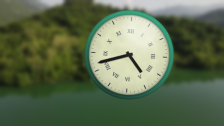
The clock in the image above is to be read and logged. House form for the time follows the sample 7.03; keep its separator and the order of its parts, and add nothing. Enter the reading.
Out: 4.42
